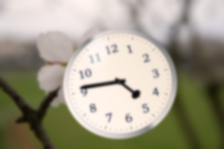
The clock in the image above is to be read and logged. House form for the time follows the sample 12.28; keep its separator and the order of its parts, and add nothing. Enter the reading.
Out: 4.46
